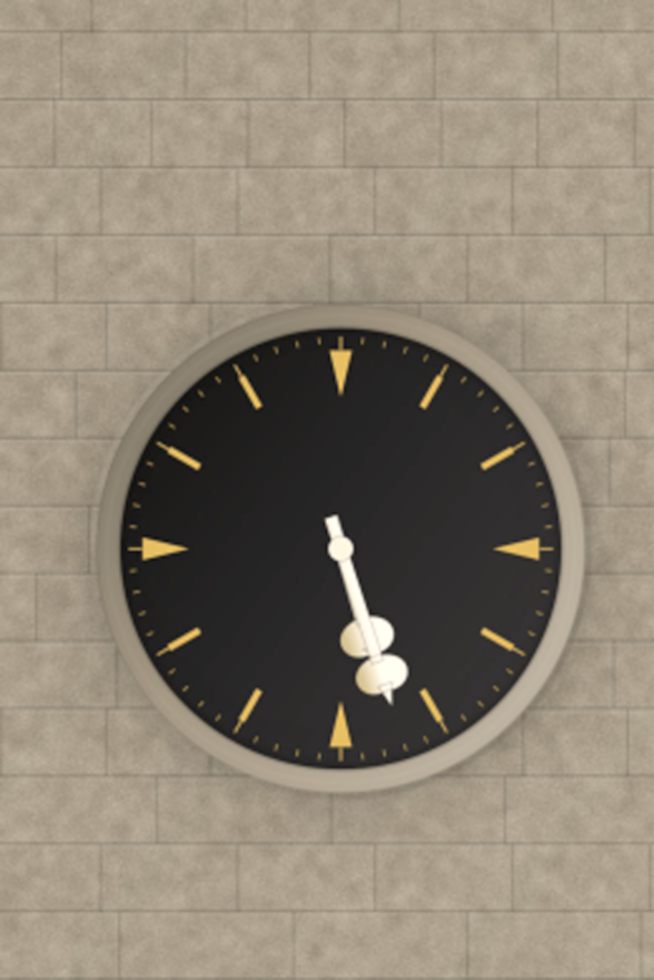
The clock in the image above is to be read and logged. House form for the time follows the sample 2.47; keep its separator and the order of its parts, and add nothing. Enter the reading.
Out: 5.27
